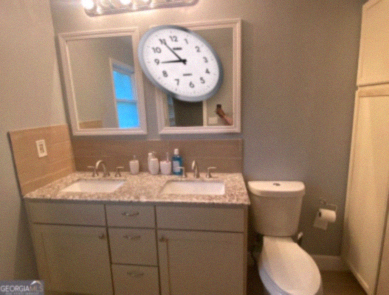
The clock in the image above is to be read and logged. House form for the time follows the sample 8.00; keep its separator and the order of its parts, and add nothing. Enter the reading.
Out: 8.55
